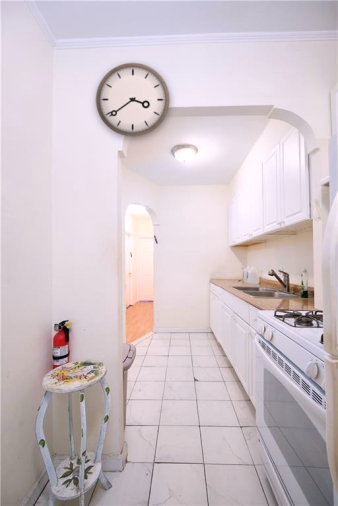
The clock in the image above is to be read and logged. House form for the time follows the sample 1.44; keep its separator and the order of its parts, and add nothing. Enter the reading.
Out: 3.39
